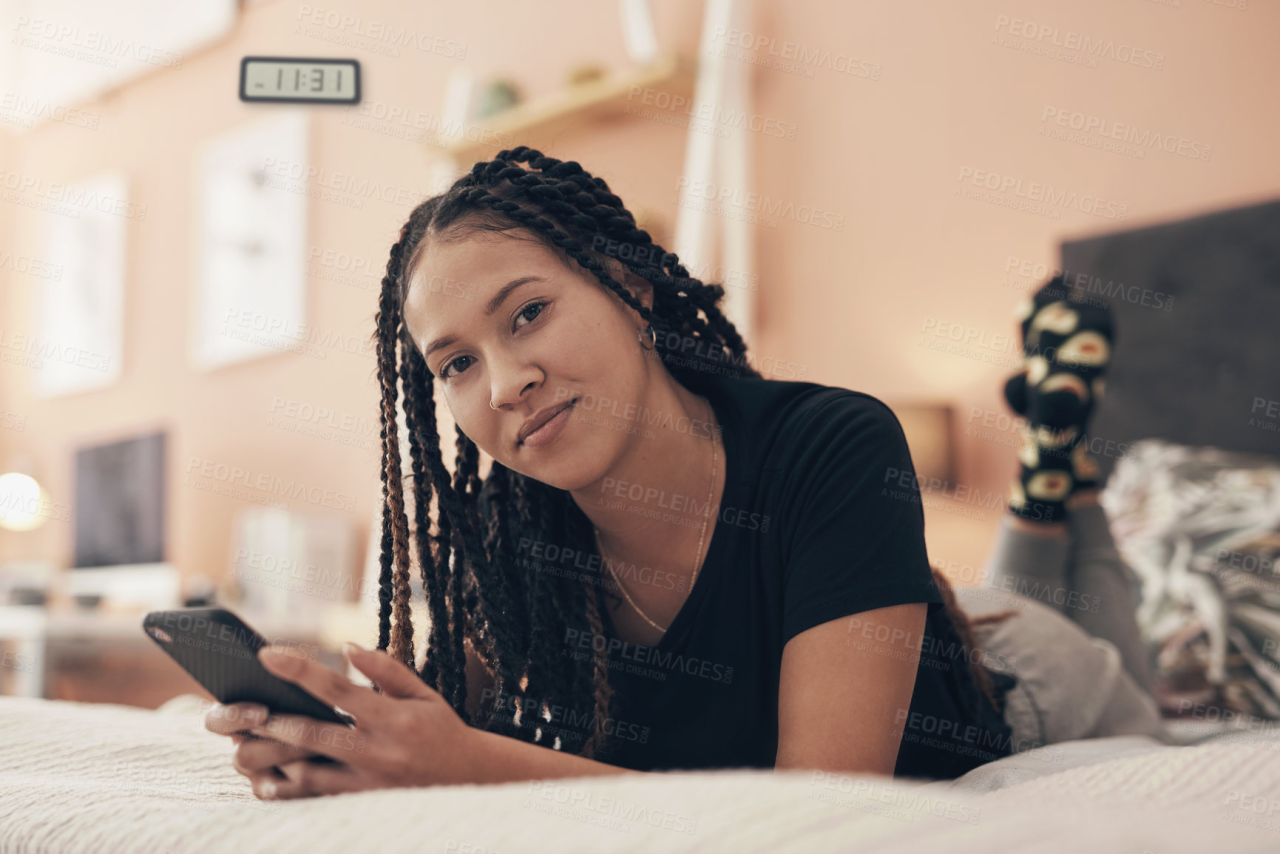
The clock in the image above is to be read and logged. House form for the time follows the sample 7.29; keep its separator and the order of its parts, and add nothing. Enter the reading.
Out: 11.31
